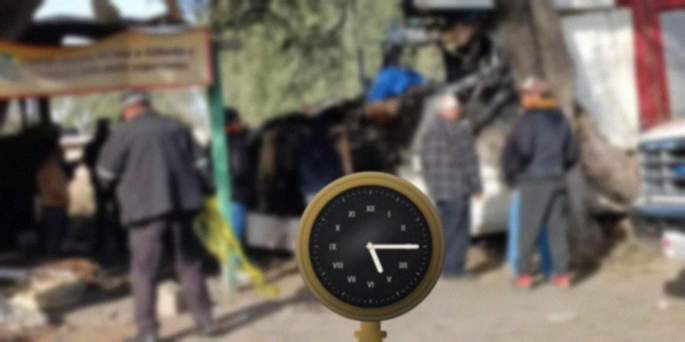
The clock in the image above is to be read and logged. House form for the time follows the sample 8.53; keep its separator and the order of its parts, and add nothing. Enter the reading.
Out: 5.15
